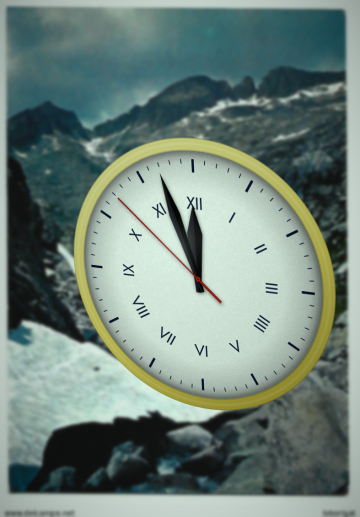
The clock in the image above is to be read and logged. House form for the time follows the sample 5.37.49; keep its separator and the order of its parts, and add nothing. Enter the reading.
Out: 11.56.52
